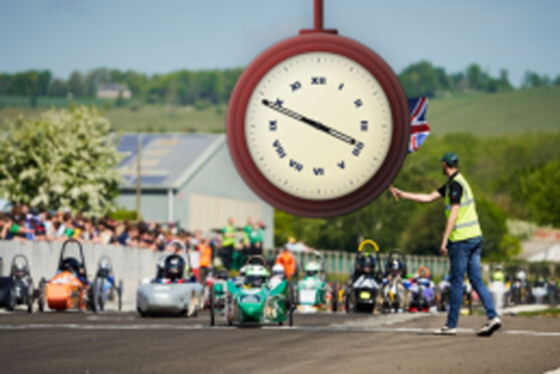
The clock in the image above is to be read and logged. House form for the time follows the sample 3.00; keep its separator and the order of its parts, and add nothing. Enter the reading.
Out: 3.49
